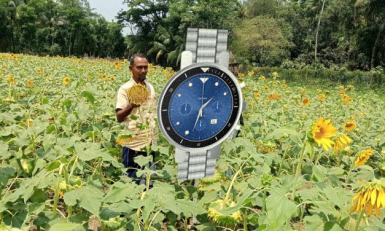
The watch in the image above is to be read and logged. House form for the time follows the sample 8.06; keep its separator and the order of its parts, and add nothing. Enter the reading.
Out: 1.33
